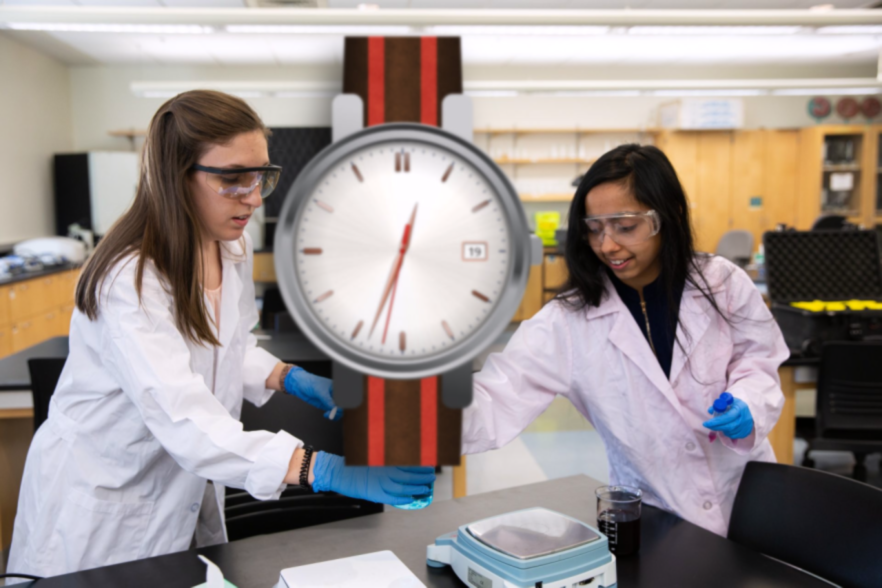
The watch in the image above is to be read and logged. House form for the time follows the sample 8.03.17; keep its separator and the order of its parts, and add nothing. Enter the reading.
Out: 12.33.32
